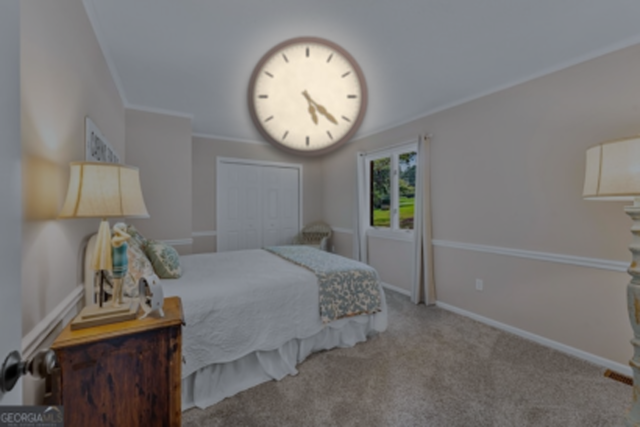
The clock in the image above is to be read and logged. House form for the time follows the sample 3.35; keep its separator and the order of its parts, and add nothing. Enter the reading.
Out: 5.22
